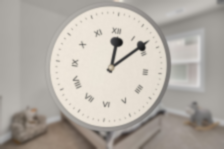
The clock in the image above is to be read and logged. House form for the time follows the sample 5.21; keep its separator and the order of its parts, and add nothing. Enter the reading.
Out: 12.08
